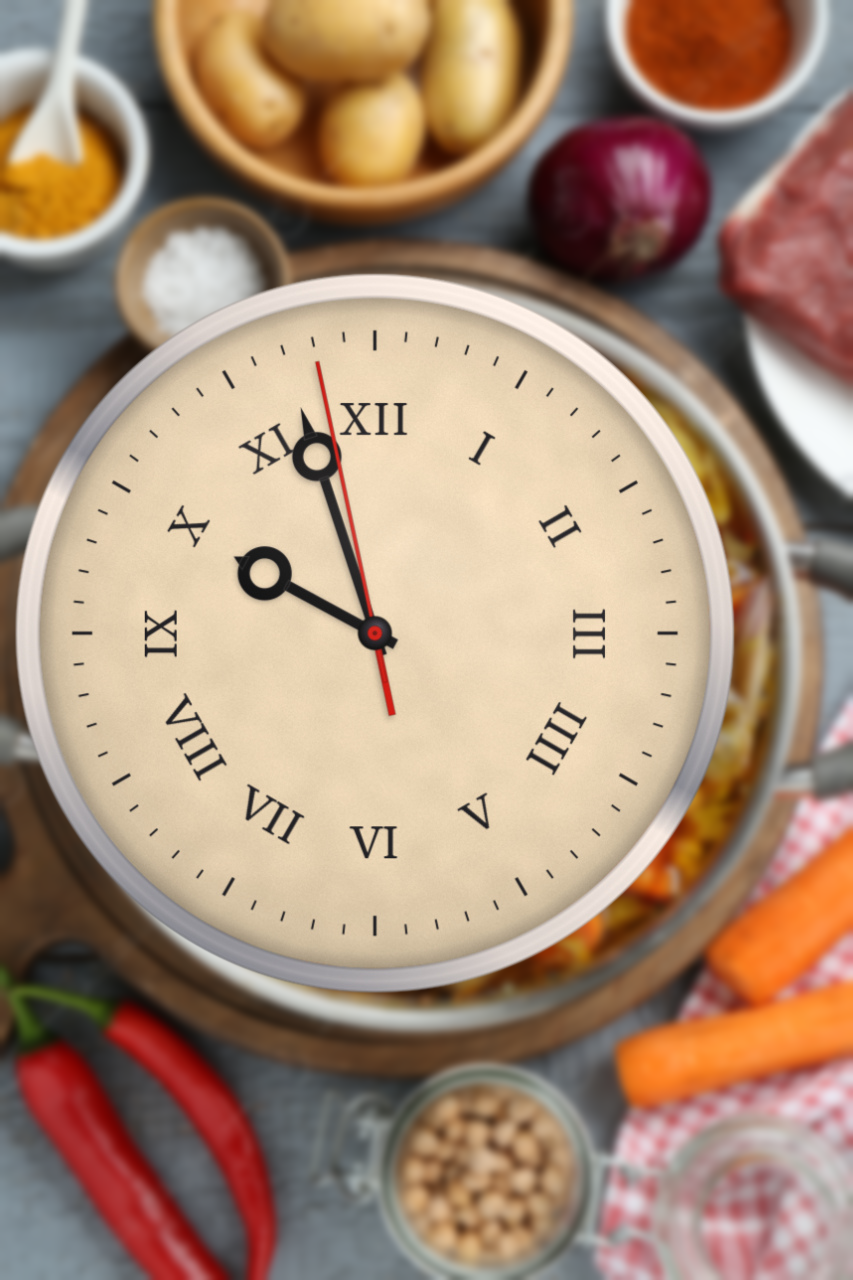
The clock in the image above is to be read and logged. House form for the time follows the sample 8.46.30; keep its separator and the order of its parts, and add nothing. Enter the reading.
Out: 9.56.58
